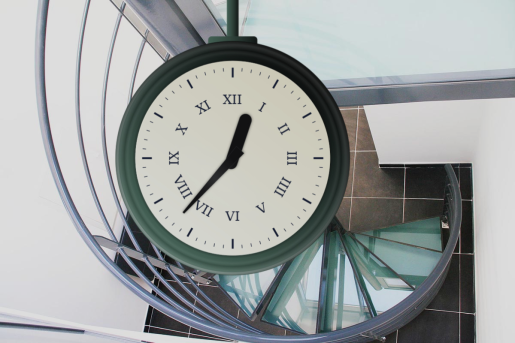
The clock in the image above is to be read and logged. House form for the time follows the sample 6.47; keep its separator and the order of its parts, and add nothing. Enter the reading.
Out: 12.37
